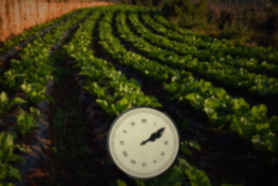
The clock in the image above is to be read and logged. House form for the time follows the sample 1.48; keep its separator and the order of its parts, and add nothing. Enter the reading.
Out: 2.09
